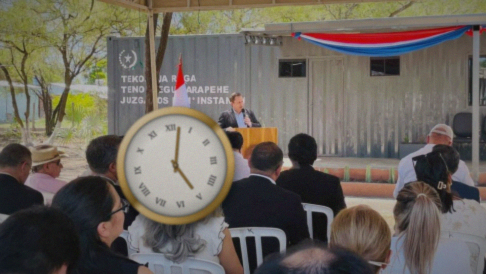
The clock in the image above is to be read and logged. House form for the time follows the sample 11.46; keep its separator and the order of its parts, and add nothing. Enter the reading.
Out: 5.02
